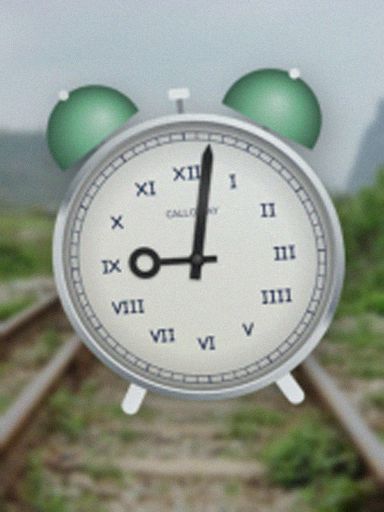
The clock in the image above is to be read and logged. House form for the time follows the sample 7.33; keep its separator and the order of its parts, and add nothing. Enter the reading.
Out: 9.02
